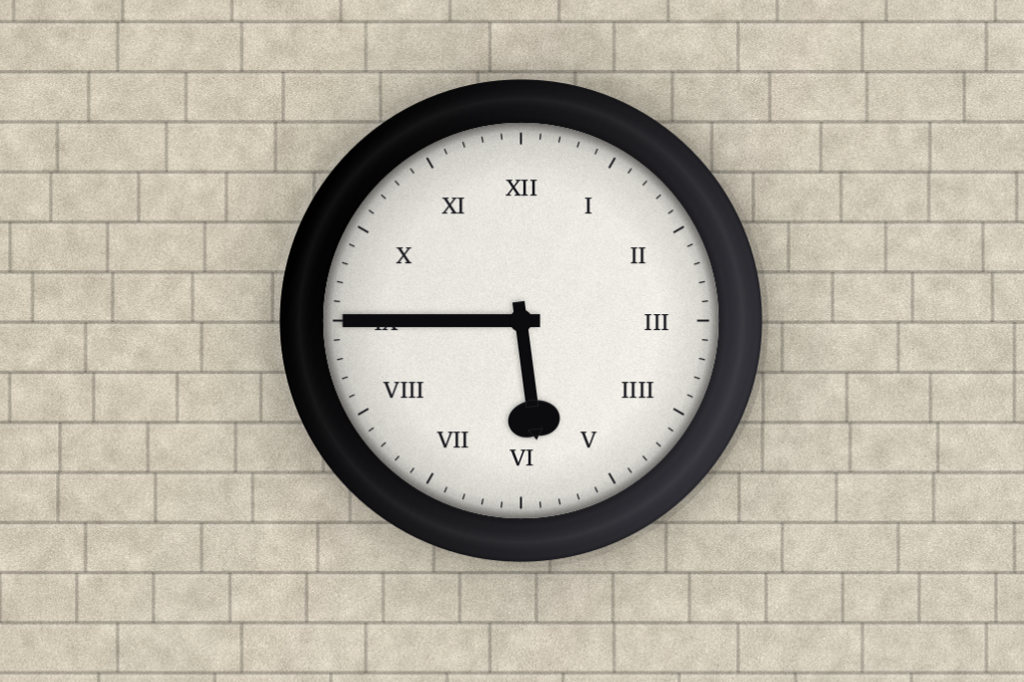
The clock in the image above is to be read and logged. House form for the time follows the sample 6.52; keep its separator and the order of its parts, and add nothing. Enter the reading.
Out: 5.45
